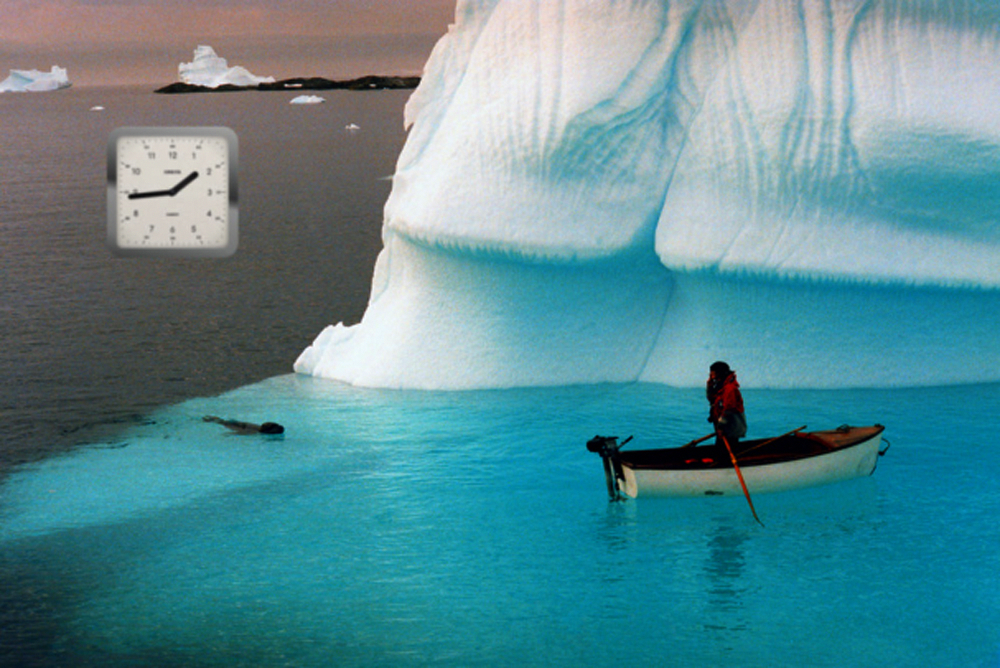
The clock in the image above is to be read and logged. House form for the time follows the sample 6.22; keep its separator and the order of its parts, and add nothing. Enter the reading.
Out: 1.44
